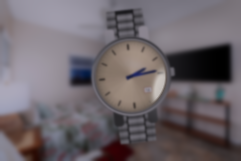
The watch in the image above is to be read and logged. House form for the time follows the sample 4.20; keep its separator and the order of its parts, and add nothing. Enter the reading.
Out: 2.14
